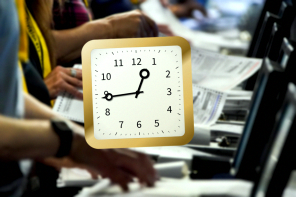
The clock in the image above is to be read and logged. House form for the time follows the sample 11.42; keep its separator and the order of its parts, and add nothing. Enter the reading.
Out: 12.44
